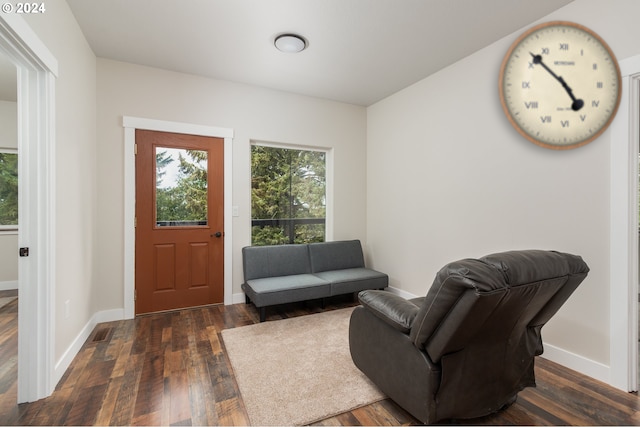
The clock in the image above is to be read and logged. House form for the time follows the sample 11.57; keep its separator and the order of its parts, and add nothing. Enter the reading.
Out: 4.52
